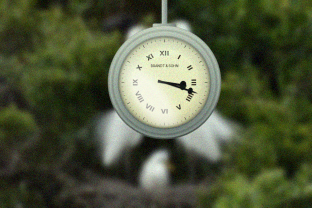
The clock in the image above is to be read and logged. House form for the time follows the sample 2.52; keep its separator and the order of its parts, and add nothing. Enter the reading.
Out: 3.18
